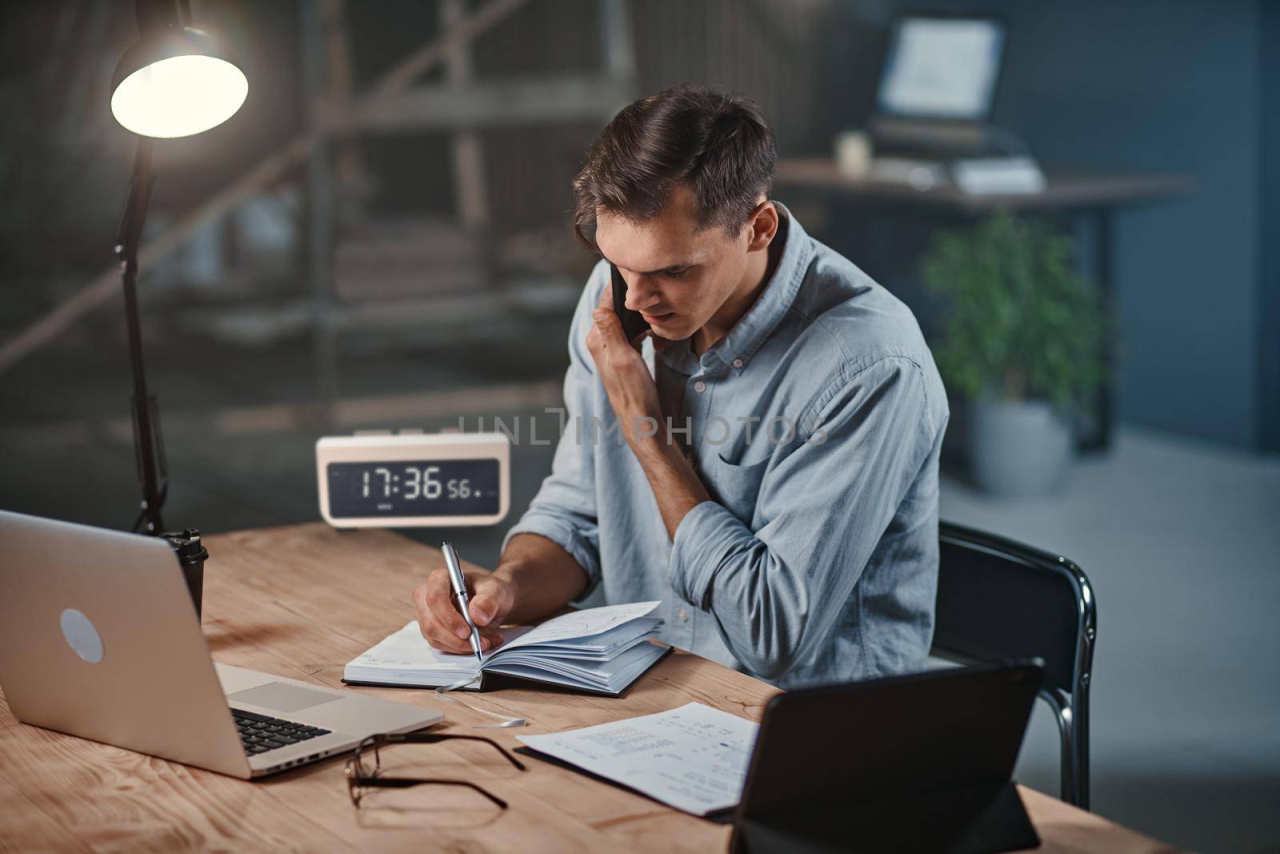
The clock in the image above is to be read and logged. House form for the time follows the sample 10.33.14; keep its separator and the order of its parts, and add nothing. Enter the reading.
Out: 17.36.56
